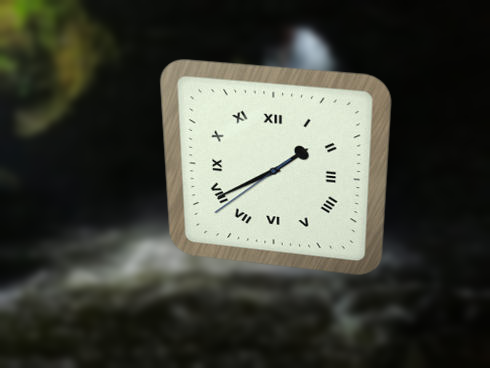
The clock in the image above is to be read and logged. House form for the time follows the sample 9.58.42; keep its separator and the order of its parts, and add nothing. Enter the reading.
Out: 1.39.38
